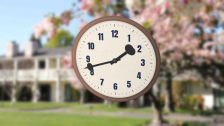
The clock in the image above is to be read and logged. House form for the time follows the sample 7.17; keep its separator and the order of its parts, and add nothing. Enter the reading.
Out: 1.42
